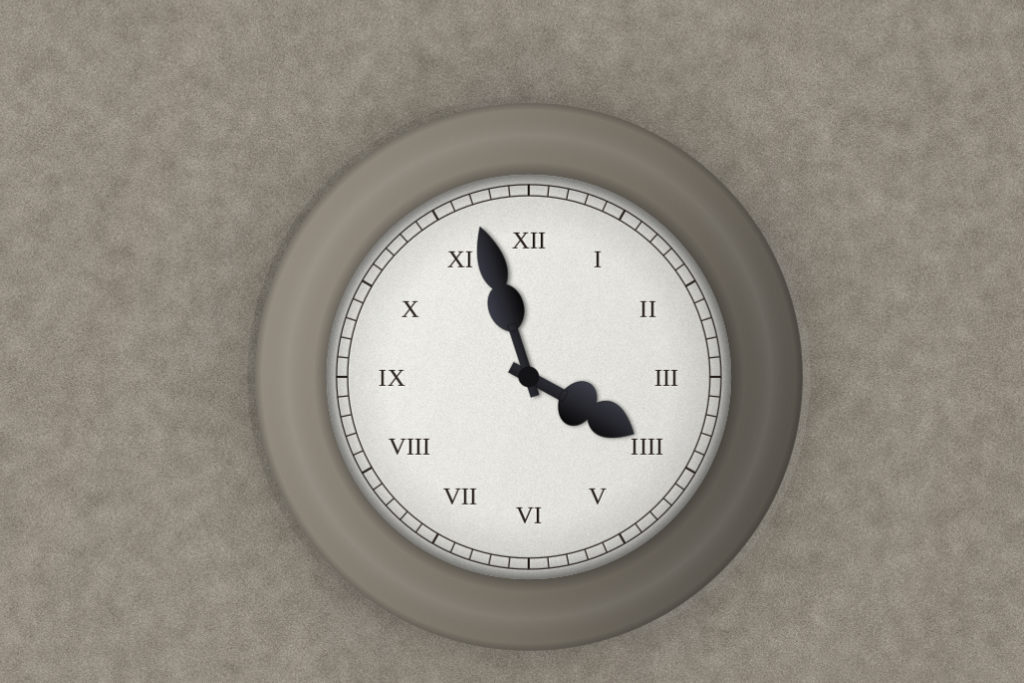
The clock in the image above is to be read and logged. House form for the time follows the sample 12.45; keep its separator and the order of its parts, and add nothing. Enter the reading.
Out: 3.57
